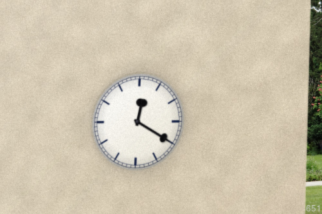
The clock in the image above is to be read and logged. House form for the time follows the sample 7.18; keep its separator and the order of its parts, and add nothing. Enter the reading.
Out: 12.20
